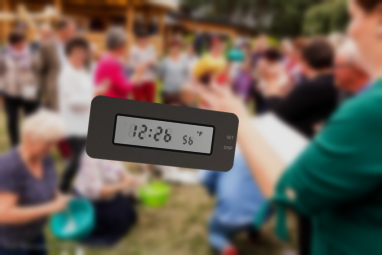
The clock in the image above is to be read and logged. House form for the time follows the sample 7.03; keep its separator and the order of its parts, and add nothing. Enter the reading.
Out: 12.26
